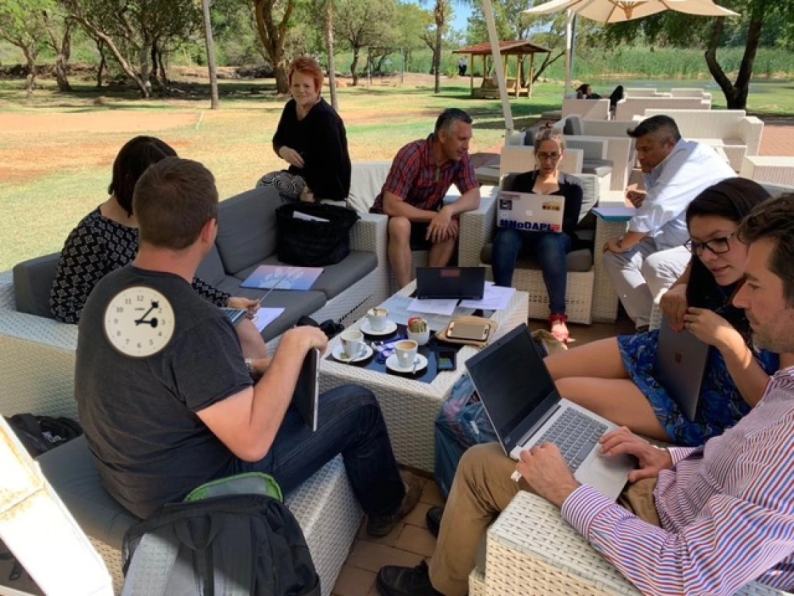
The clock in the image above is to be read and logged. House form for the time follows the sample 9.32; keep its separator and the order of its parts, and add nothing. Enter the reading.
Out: 3.07
